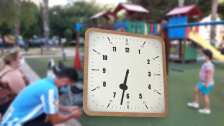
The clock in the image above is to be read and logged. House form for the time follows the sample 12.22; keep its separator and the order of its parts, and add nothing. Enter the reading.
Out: 6.32
